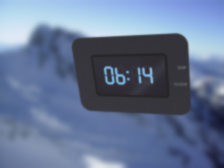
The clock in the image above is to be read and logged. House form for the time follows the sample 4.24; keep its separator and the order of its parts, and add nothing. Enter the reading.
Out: 6.14
